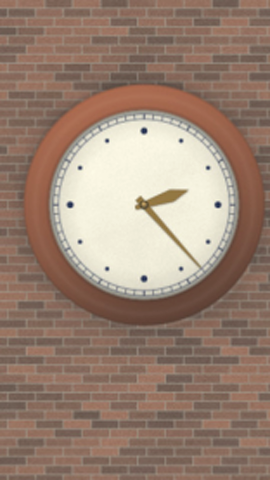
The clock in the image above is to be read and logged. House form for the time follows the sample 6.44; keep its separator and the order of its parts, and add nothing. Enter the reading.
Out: 2.23
